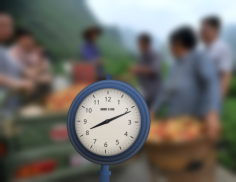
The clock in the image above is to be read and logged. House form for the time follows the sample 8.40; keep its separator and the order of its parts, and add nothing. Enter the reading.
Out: 8.11
